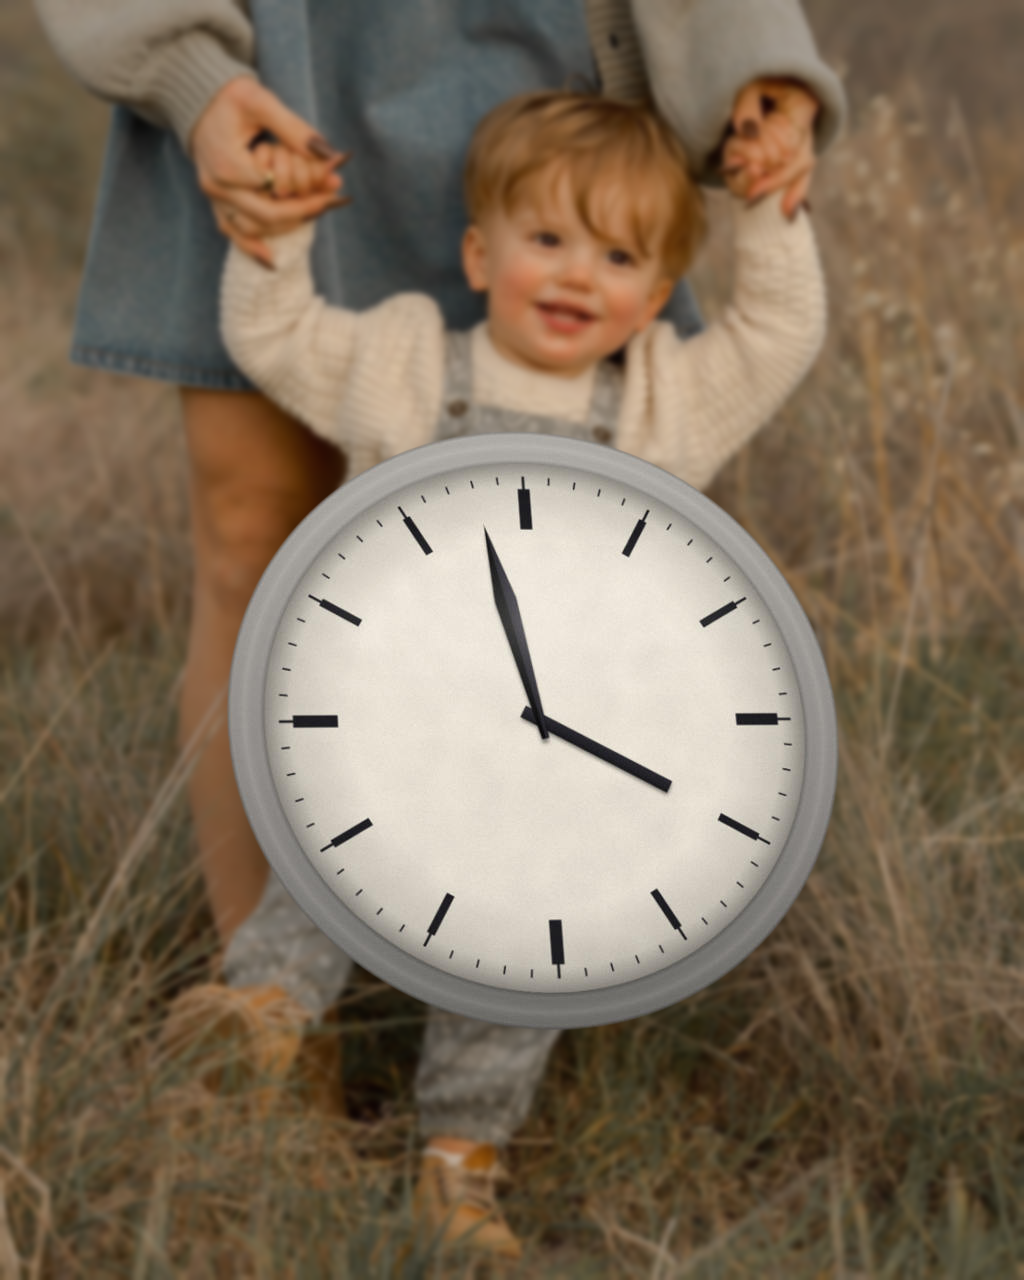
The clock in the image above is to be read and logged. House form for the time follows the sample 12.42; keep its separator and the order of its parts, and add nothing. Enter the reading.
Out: 3.58
